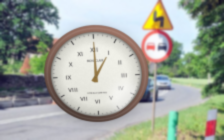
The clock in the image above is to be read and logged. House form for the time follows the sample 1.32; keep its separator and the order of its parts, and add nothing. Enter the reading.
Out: 1.00
